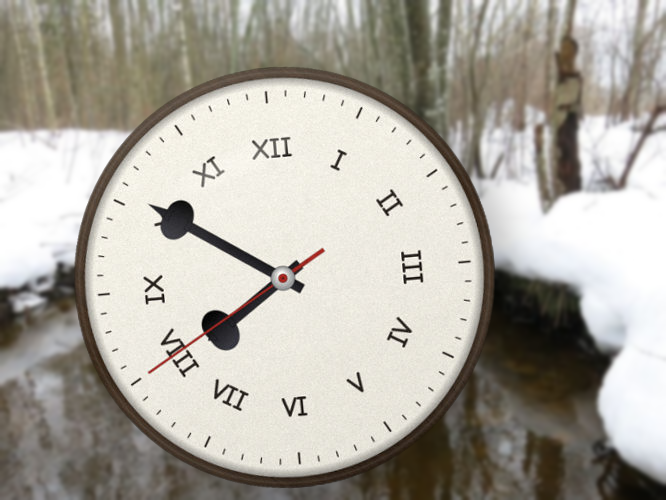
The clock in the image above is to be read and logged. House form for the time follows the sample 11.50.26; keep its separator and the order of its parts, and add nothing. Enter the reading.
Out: 7.50.40
